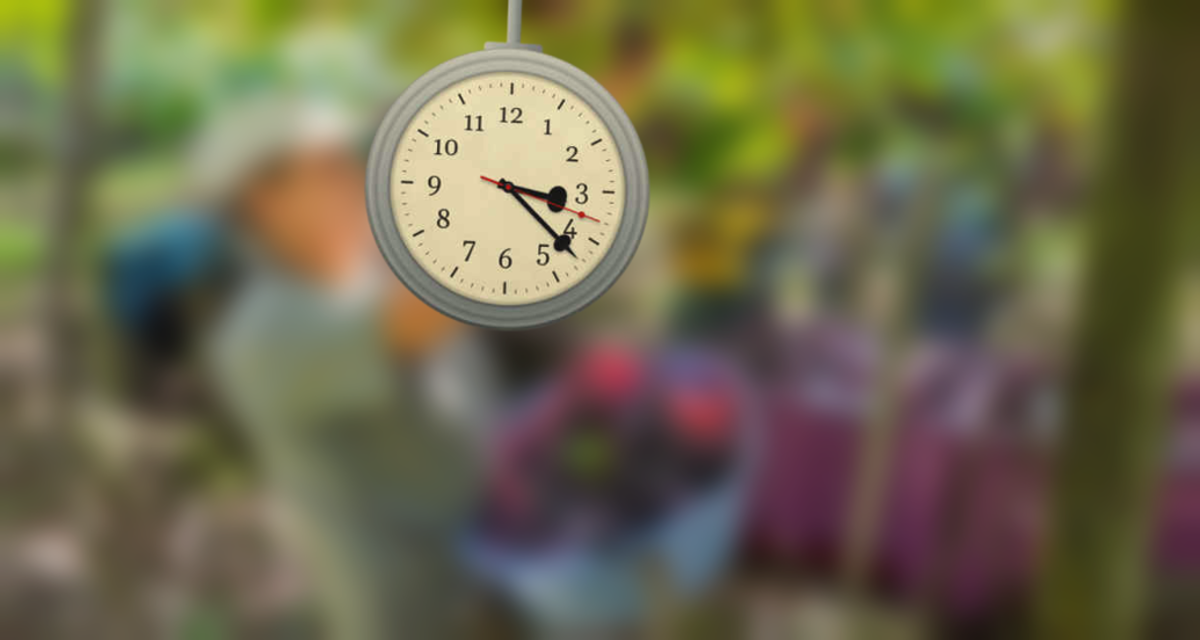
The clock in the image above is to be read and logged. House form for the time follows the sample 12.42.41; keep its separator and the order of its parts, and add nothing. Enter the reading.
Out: 3.22.18
